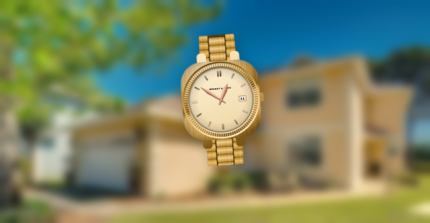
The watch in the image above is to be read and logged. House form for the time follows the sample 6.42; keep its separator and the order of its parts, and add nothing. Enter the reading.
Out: 12.51
